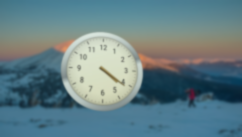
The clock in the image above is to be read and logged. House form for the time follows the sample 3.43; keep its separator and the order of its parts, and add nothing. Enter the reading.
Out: 4.21
